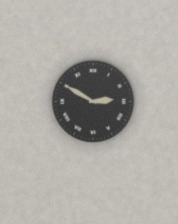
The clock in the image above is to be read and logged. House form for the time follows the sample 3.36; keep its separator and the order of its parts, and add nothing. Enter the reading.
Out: 2.50
